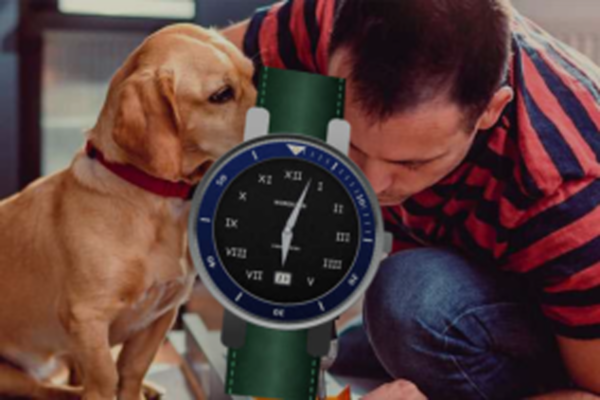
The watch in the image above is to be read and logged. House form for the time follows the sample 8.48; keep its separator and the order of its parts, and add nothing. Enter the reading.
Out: 6.03
